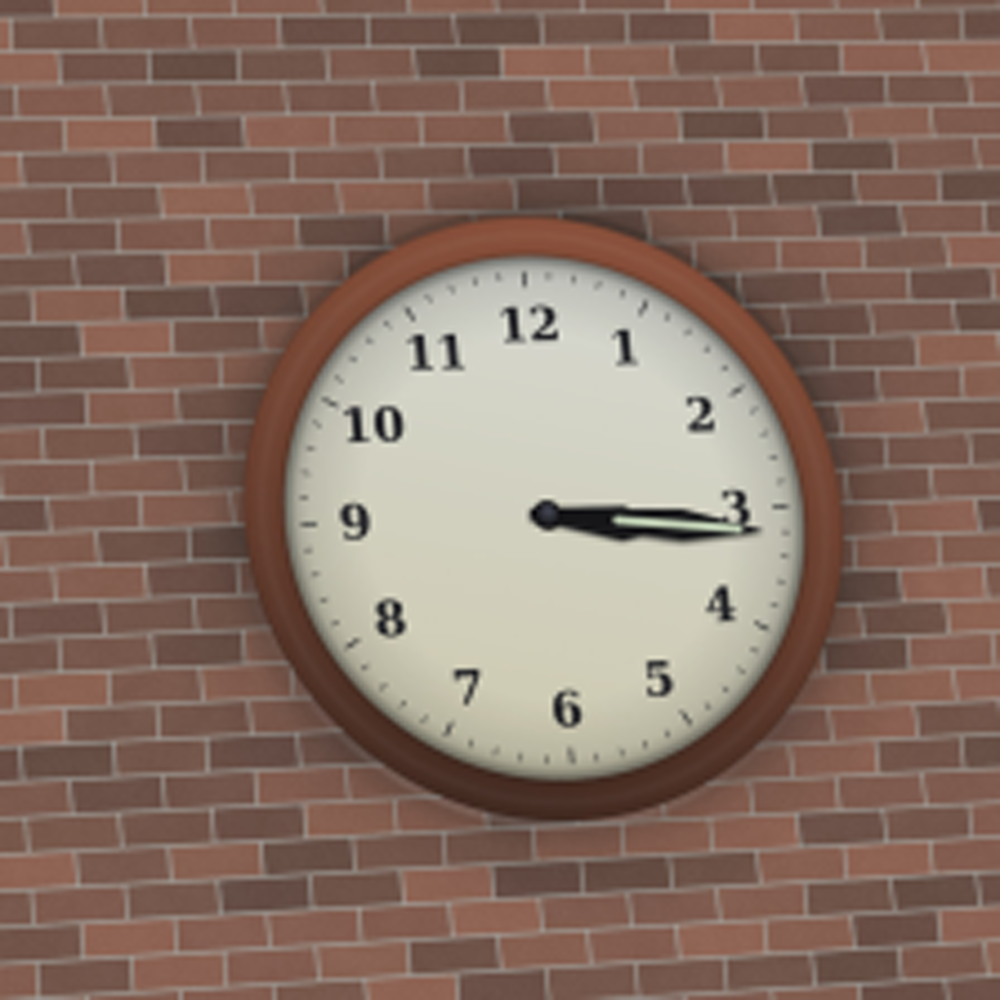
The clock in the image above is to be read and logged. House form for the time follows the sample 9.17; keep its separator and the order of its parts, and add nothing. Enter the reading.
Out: 3.16
